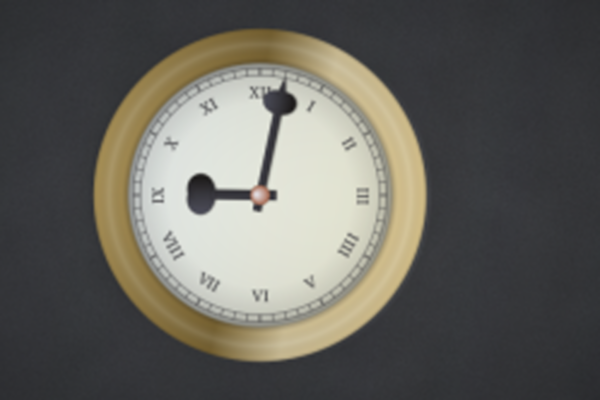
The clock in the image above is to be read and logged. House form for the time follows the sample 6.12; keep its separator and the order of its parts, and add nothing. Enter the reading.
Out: 9.02
